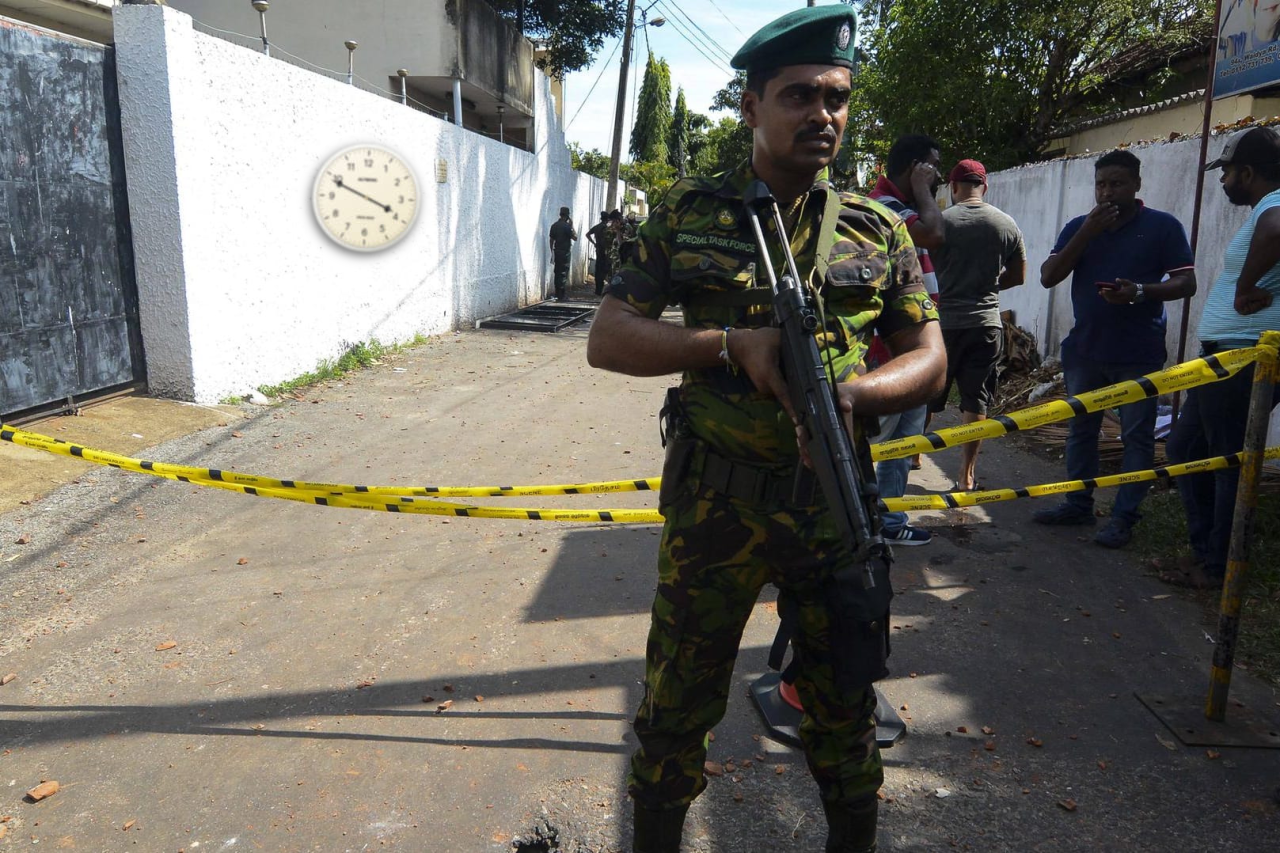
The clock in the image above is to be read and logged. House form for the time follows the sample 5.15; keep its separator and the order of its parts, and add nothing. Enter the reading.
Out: 3.49
